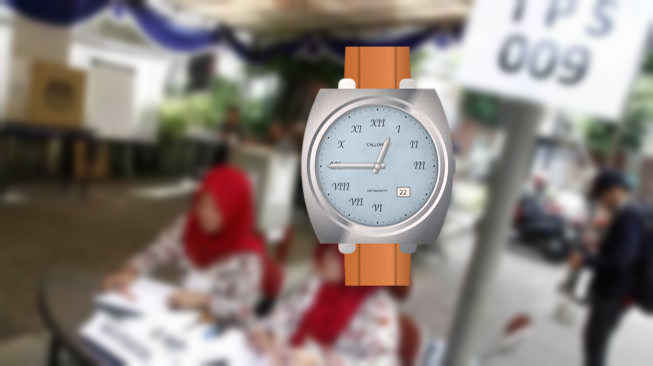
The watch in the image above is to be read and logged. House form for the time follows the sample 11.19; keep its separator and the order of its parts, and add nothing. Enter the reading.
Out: 12.45
